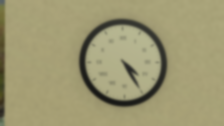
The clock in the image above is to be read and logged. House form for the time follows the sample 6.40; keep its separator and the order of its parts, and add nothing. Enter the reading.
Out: 4.25
